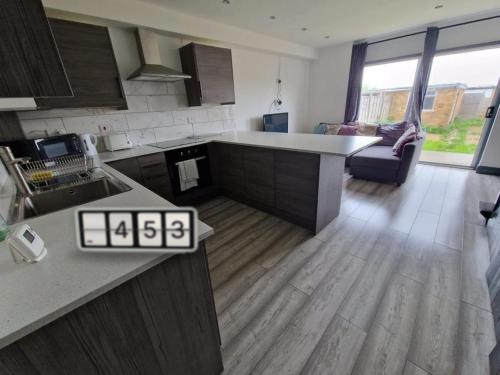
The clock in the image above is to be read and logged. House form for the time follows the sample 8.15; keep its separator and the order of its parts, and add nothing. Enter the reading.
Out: 4.53
